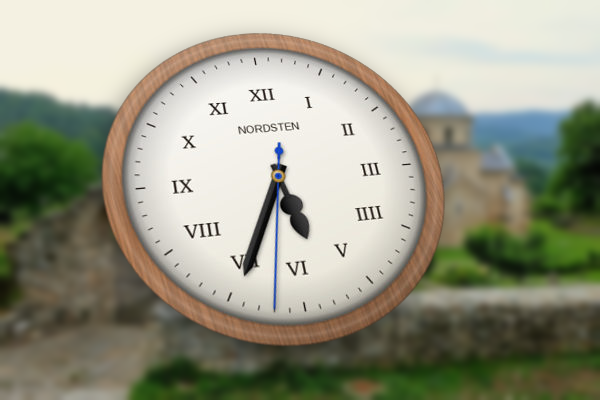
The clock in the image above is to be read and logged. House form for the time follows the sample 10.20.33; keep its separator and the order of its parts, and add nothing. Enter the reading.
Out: 5.34.32
